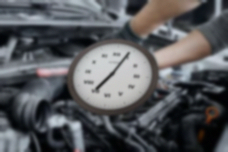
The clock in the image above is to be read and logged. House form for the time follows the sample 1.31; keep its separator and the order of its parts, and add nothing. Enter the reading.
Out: 7.04
